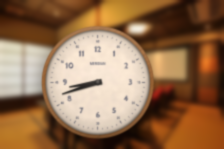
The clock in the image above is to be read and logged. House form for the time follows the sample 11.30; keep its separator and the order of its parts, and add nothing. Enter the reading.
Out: 8.42
